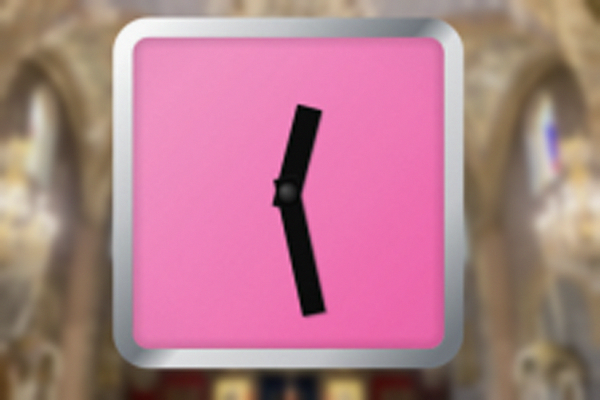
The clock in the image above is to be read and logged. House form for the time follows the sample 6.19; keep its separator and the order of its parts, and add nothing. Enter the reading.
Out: 12.28
